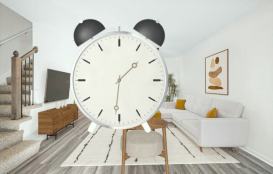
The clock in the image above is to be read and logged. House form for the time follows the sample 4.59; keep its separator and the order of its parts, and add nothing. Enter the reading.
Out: 1.31
